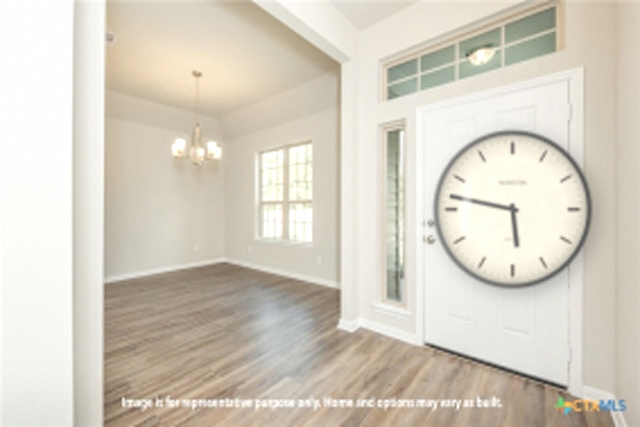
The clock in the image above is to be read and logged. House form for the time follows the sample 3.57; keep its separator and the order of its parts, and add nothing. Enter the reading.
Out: 5.47
